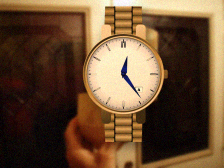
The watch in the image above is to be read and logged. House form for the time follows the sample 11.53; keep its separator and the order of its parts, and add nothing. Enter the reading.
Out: 12.24
